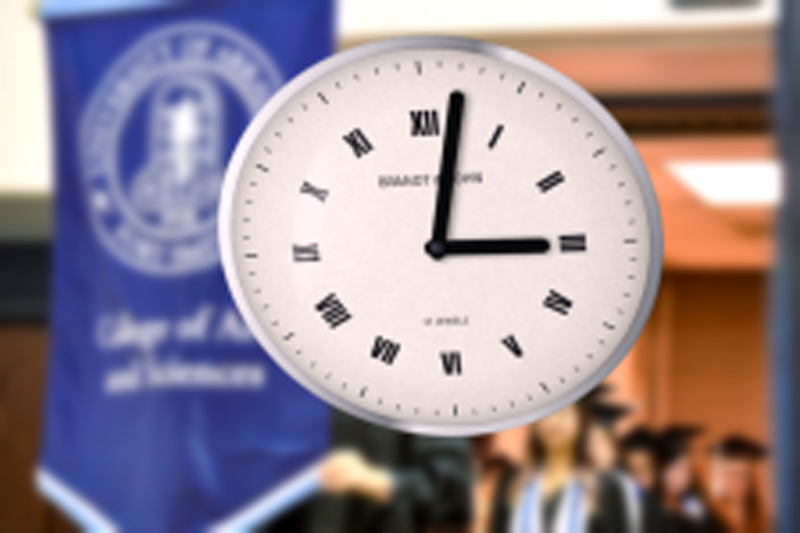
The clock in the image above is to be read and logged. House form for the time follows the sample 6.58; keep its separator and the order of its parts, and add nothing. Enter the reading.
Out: 3.02
